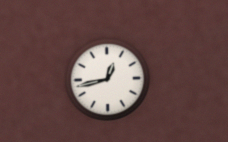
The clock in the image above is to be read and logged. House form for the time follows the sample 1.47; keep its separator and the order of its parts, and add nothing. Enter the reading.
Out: 12.43
